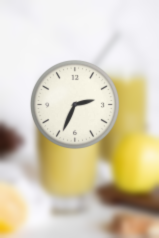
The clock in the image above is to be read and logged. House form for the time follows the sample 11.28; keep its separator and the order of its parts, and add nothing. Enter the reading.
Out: 2.34
